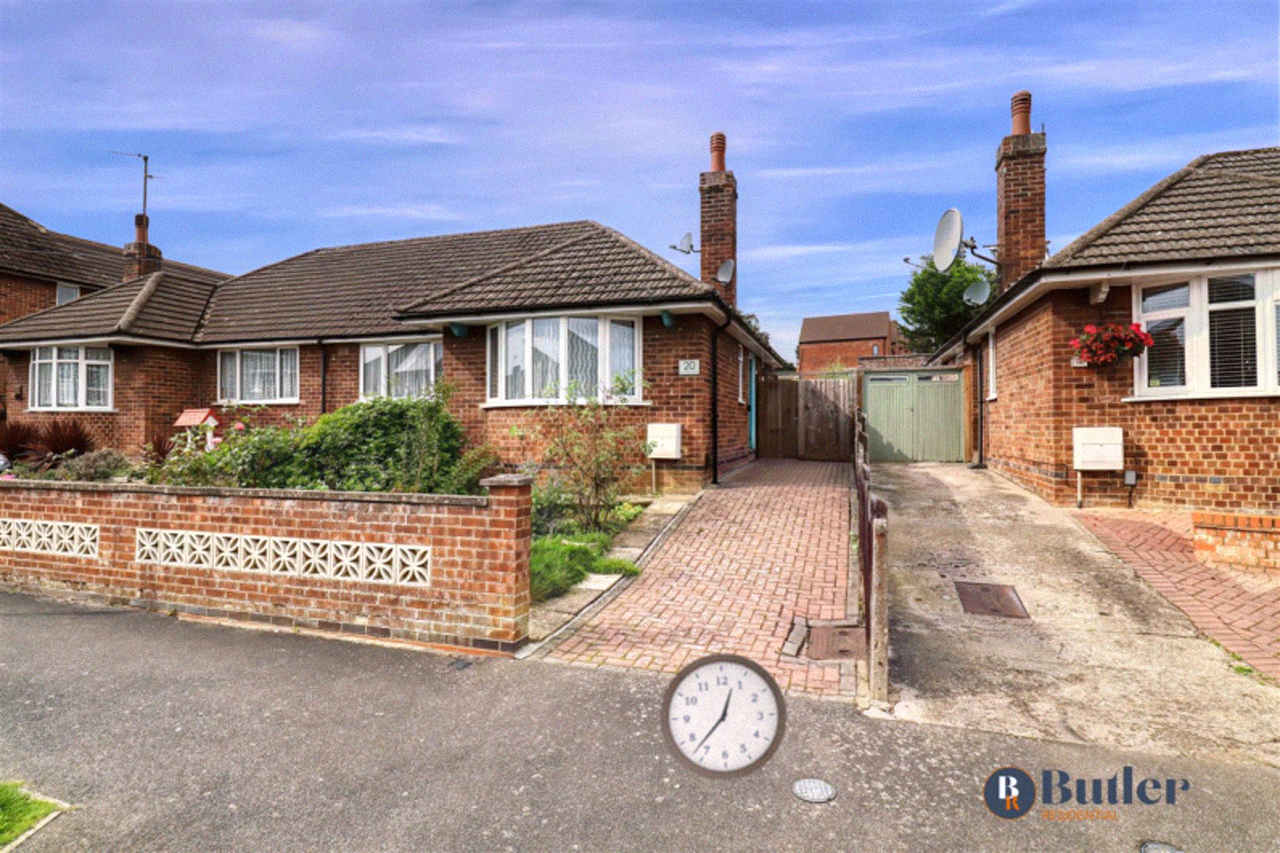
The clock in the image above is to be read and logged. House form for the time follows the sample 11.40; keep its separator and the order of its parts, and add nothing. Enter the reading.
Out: 12.37
